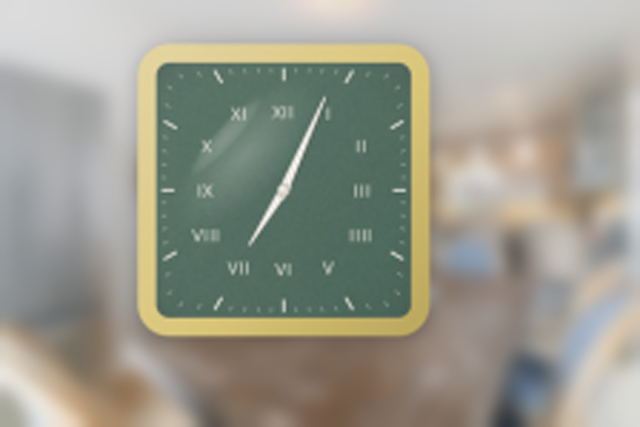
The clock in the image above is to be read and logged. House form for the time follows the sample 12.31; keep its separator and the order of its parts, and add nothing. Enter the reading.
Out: 7.04
